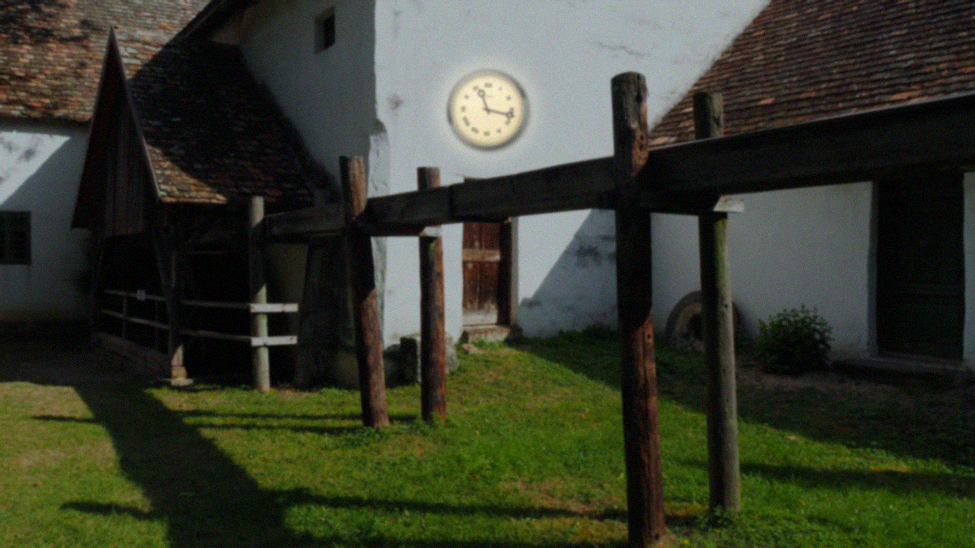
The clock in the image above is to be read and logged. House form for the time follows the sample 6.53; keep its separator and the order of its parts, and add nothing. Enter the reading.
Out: 11.17
